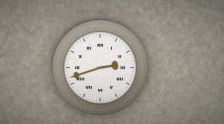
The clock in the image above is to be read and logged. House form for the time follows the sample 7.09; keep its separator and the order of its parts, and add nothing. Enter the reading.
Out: 2.42
